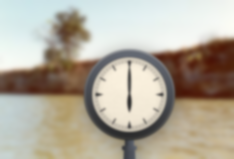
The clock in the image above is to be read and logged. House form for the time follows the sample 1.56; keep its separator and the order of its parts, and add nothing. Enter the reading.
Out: 6.00
